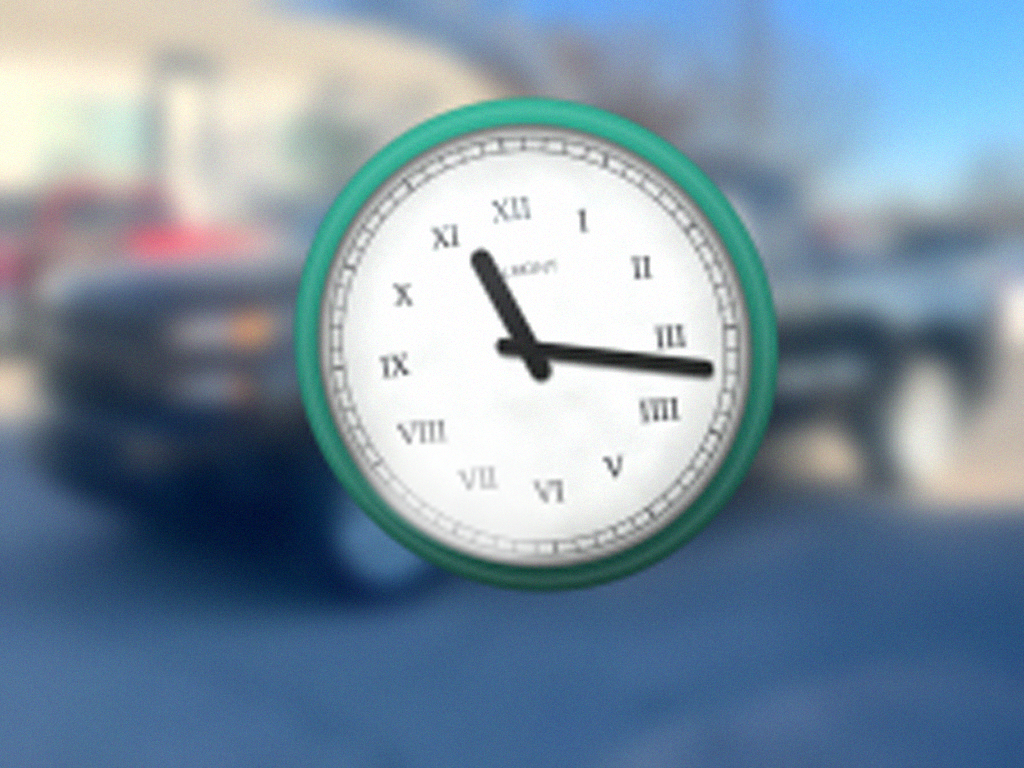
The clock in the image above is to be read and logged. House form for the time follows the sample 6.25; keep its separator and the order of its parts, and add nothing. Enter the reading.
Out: 11.17
